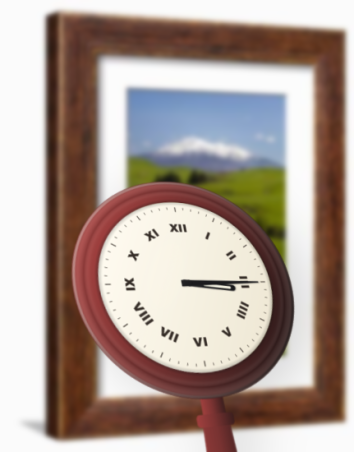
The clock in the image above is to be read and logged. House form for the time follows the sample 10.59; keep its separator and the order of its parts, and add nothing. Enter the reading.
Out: 3.15
